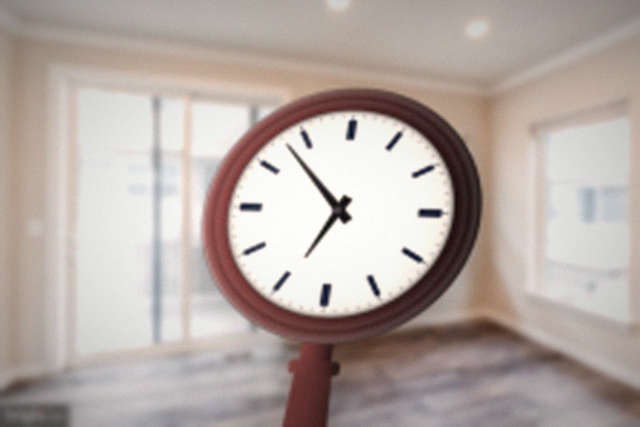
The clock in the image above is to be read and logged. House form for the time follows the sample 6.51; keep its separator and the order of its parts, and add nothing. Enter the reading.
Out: 6.53
